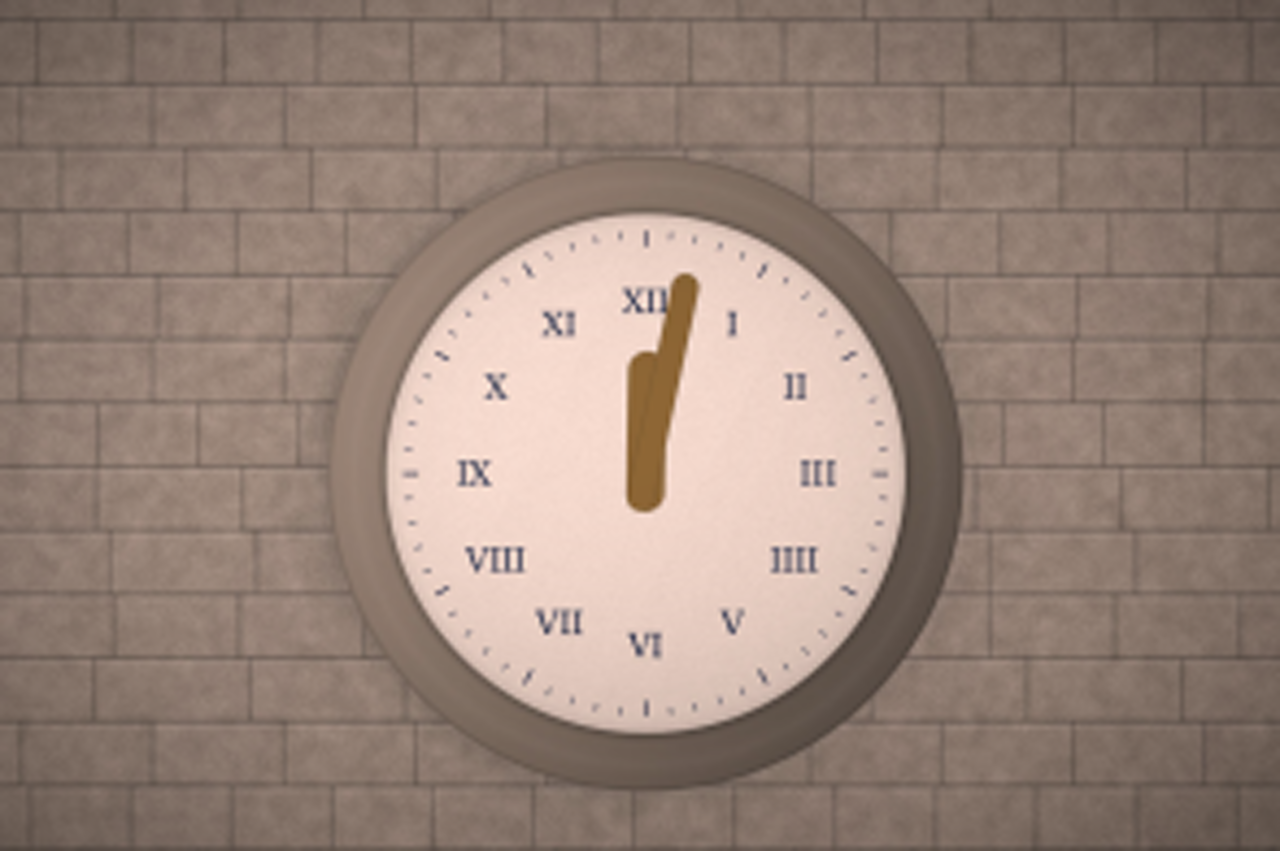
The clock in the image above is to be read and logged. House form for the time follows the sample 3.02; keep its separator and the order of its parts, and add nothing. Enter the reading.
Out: 12.02
